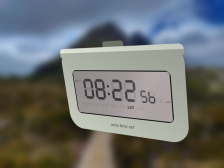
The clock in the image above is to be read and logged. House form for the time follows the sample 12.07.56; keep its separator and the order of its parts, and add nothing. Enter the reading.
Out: 8.22.56
